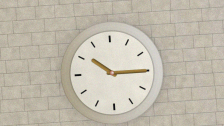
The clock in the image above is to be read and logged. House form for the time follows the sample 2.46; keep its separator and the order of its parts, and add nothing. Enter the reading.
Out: 10.15
